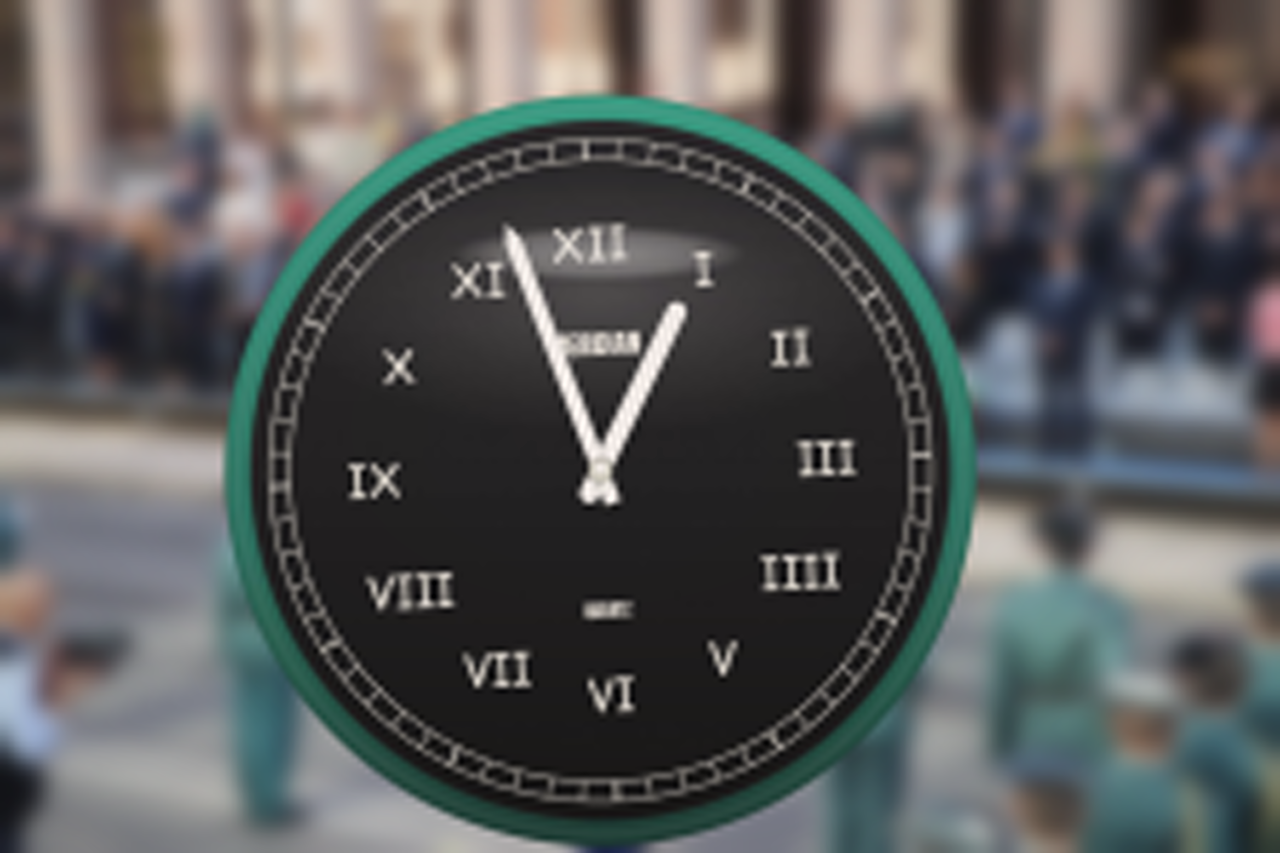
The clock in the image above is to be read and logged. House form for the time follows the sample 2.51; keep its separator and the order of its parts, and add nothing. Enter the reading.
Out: 12.57
